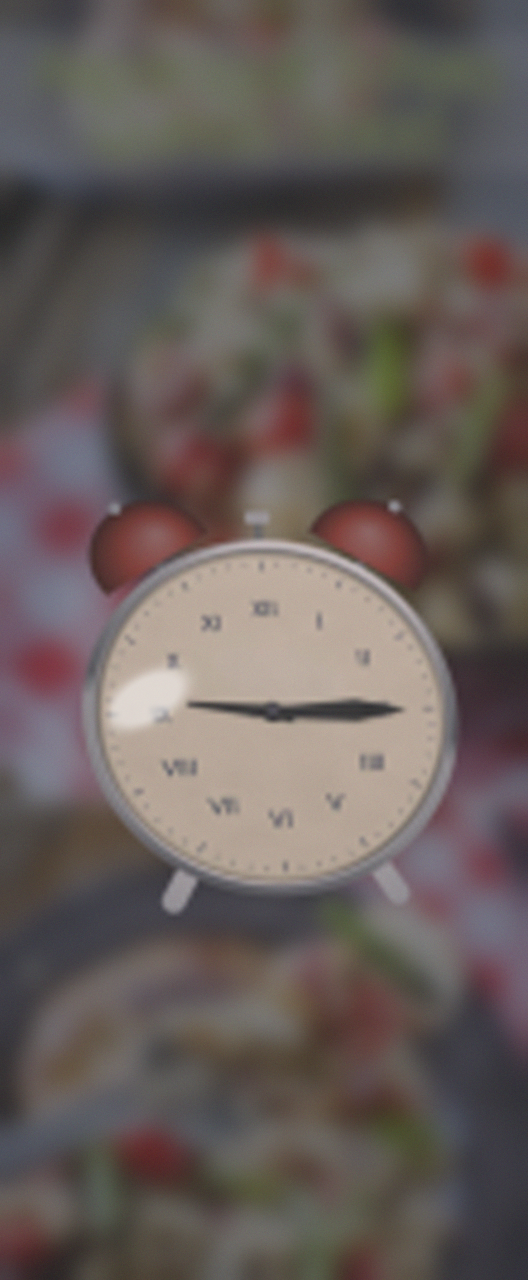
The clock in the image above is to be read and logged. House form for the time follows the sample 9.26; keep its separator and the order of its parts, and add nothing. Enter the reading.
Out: 9.15
